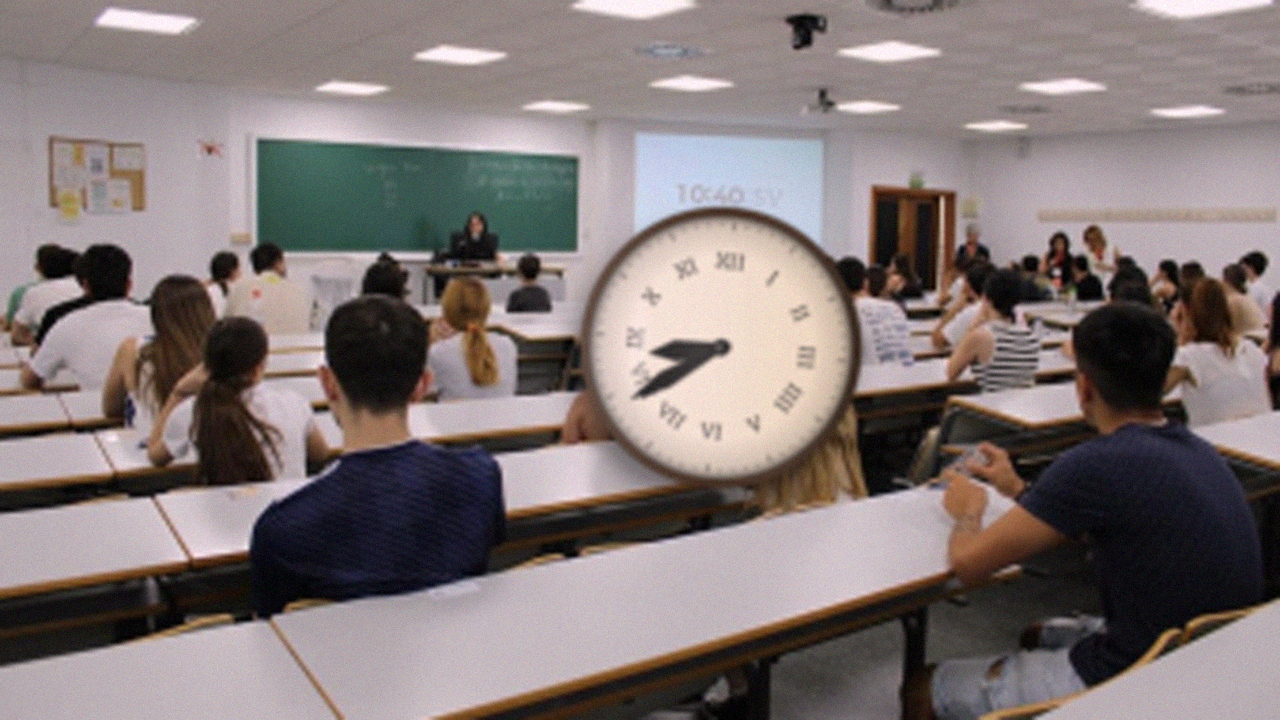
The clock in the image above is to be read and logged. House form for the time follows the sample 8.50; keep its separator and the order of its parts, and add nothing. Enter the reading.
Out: 8.39
